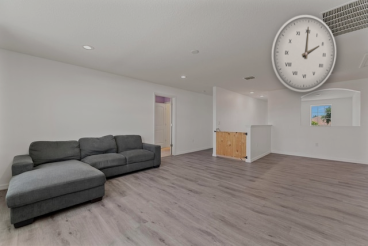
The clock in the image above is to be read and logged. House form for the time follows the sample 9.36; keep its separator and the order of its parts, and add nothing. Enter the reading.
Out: 2.00
